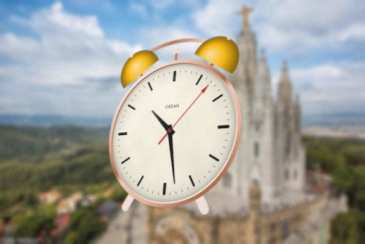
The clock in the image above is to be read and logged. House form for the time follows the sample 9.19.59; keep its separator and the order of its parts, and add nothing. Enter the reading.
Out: 10.28.07
